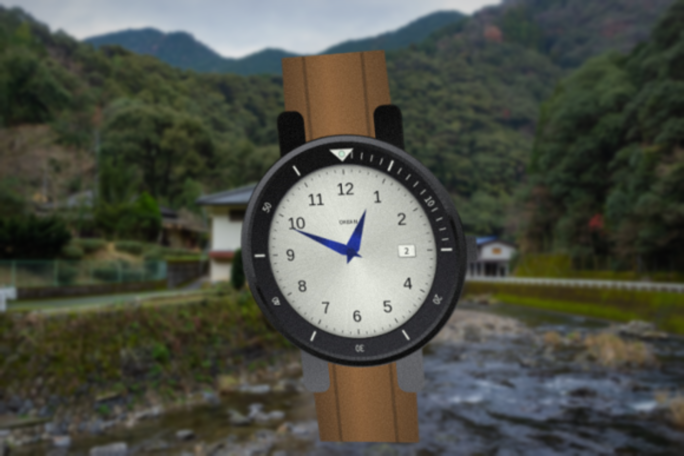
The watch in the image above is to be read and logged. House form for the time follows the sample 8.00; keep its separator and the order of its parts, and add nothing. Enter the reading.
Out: 12.49
